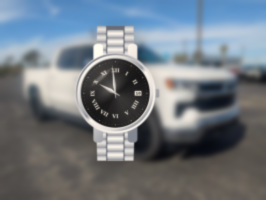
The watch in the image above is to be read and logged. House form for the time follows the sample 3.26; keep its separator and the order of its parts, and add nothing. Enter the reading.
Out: 9.59
